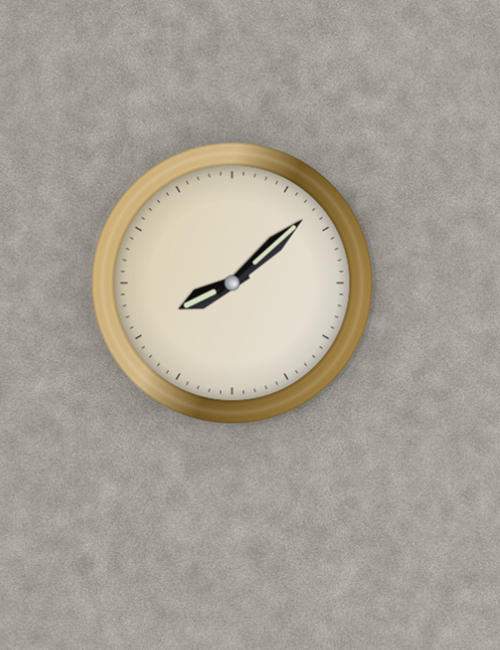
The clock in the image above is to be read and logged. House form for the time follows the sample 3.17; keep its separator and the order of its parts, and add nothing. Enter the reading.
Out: 8.08
